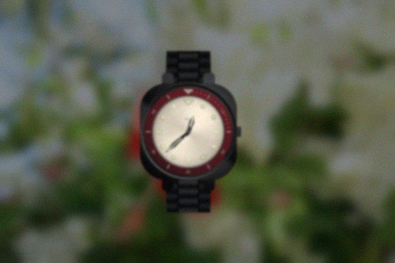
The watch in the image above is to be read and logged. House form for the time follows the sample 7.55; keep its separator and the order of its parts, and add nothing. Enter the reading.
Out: 12.38
